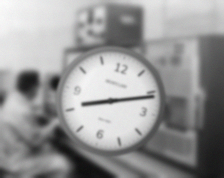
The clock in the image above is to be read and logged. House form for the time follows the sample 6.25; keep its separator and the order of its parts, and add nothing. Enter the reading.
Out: 8.11
